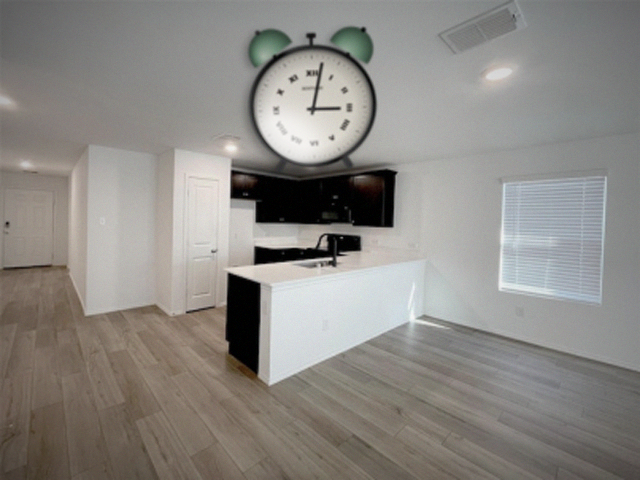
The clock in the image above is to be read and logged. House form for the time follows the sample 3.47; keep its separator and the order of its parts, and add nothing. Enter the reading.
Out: 3.02
